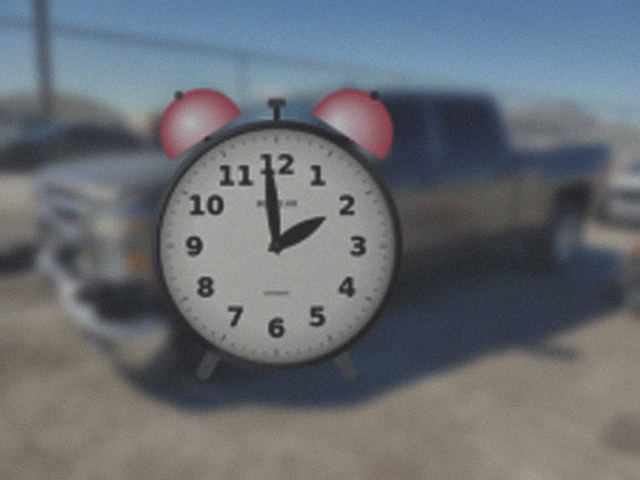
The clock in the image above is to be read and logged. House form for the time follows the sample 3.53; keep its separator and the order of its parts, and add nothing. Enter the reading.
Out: 1.59
